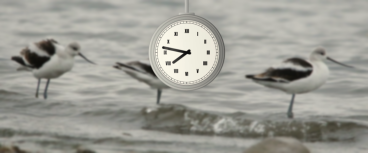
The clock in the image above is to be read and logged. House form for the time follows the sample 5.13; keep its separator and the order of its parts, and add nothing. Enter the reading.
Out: 7.47
